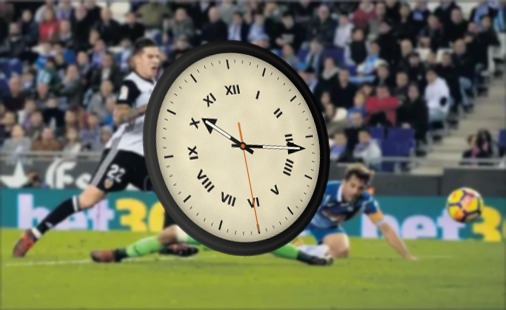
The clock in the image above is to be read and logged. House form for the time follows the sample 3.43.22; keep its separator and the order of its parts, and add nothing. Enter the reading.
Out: 10.16.30
